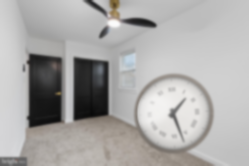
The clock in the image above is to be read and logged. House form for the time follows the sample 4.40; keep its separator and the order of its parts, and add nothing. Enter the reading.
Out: 1.27
